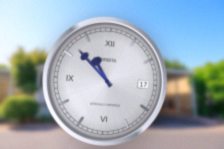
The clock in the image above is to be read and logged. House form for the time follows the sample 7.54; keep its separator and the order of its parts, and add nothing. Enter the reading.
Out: 10.52
